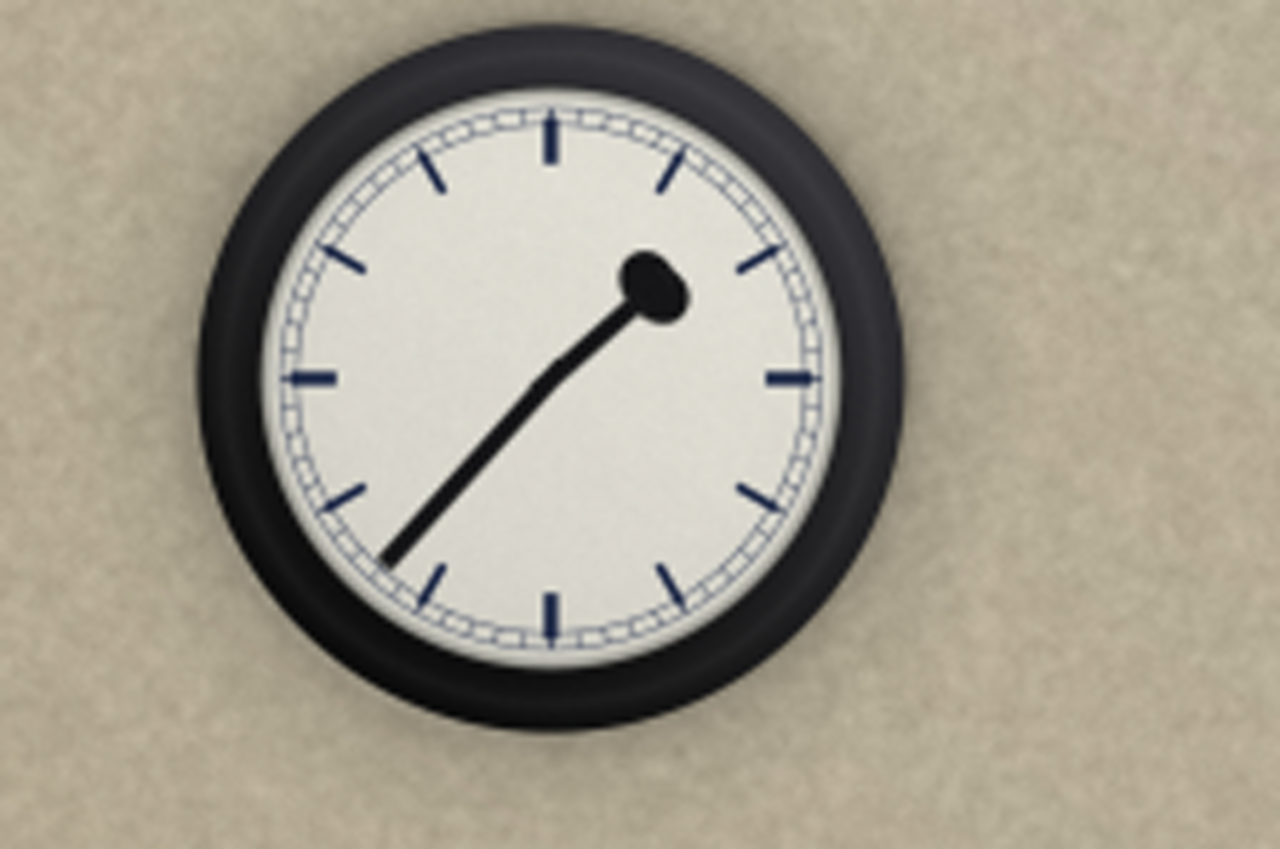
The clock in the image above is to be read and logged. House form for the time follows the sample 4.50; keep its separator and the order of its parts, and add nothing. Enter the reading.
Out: 1.37
